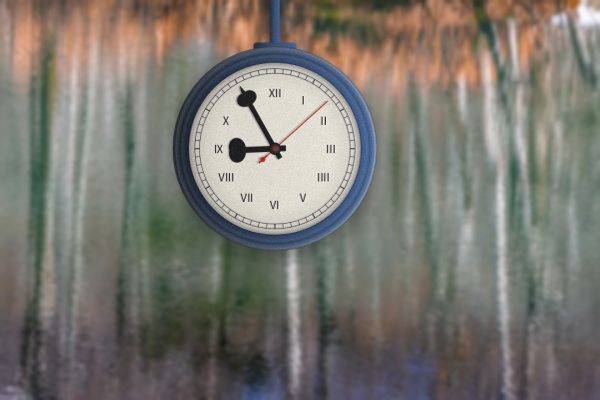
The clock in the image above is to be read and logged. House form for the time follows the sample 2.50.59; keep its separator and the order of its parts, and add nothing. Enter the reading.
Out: 8.55.08
